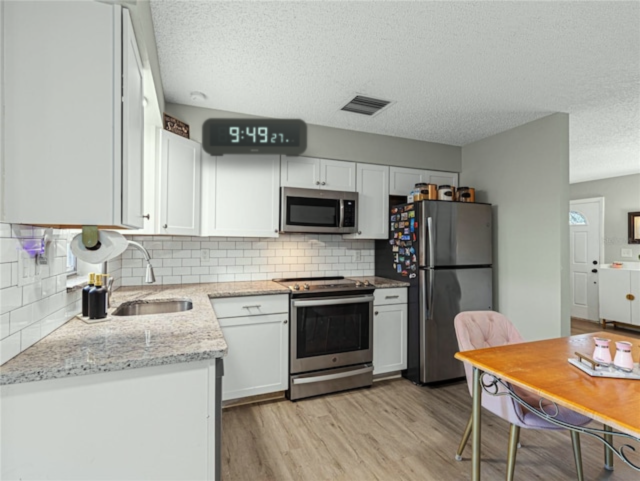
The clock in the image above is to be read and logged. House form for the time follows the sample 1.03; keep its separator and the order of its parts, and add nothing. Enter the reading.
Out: 9.49
